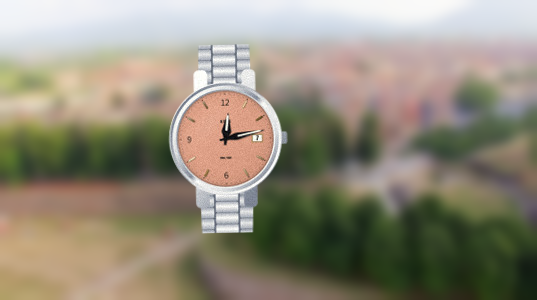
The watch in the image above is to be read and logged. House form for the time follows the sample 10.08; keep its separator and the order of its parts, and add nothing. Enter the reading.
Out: 12.13
